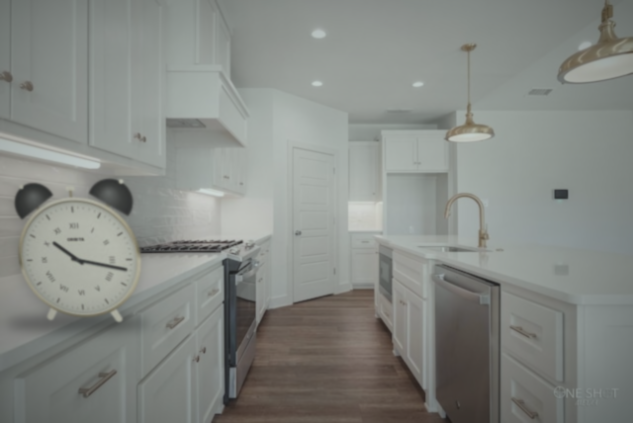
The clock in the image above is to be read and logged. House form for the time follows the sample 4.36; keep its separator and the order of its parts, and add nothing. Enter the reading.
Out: 10.17
